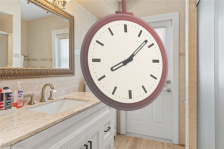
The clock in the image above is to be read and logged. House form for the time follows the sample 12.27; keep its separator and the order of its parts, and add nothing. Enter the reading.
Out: 8.08
